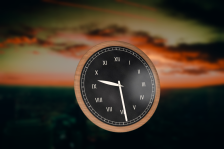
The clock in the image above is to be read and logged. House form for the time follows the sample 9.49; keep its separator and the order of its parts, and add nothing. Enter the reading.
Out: 9.29
